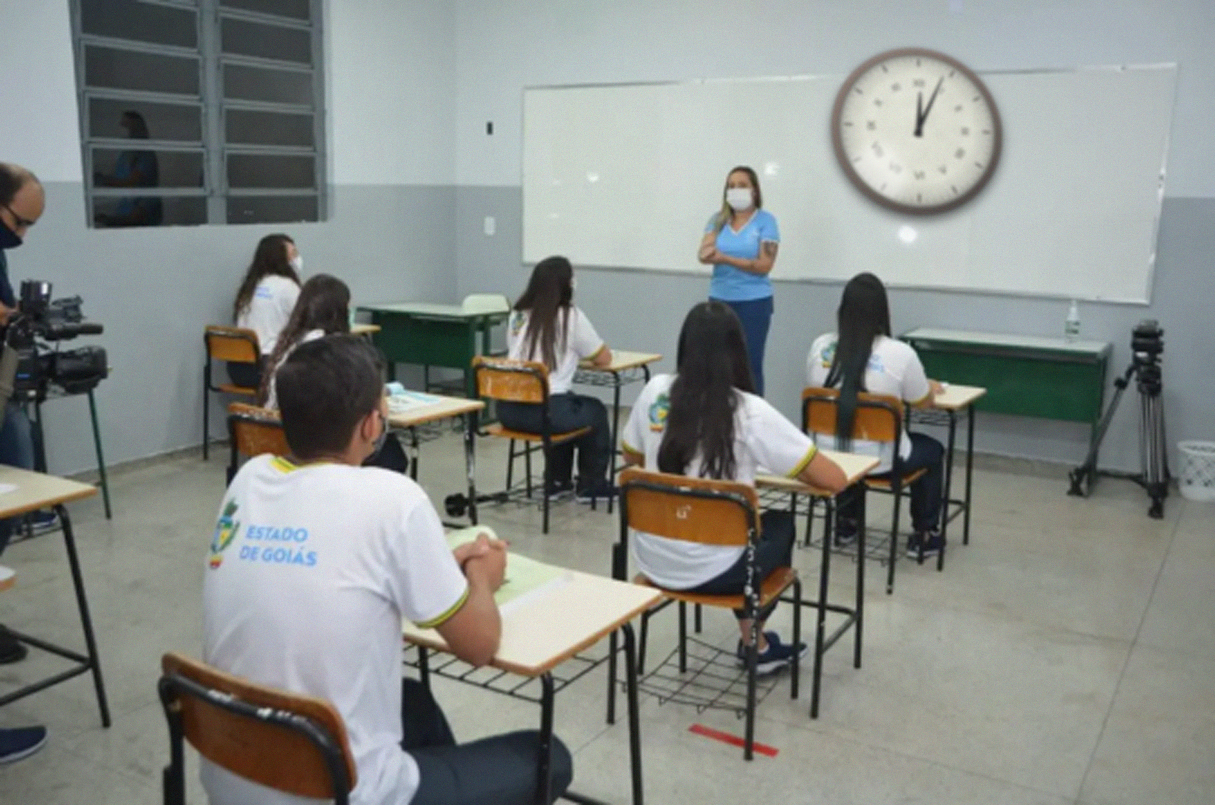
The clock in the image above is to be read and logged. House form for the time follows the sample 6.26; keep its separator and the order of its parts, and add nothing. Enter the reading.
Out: 12.04
